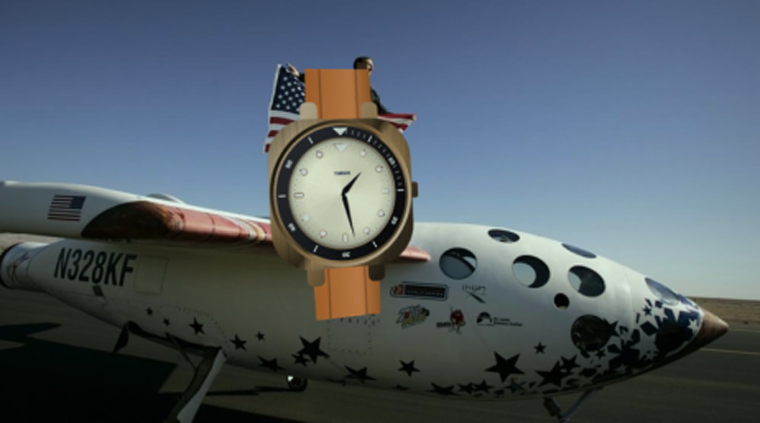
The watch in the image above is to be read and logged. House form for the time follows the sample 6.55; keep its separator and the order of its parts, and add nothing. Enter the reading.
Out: 1.28
